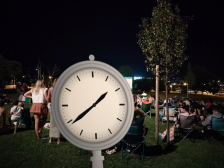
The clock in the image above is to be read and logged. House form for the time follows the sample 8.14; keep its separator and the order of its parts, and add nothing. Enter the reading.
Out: 1.39
